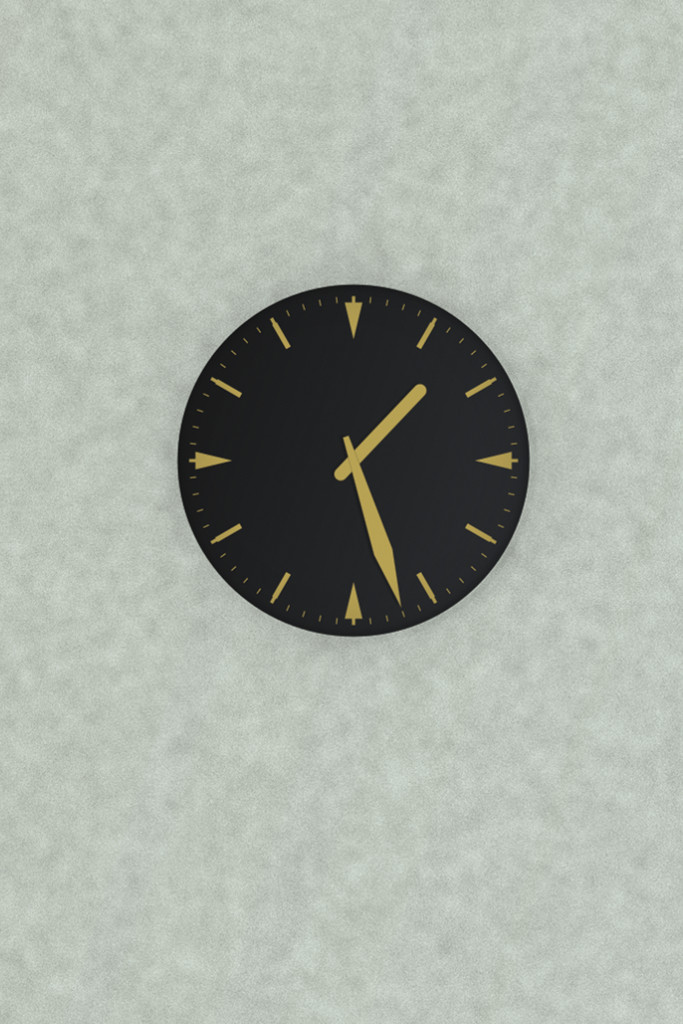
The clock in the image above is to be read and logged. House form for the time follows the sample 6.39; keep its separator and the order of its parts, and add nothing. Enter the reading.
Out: 1.27
